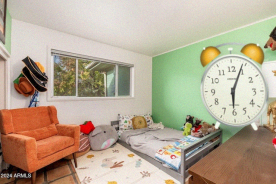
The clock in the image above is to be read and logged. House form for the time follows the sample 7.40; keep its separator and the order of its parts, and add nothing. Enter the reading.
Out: 6.04
